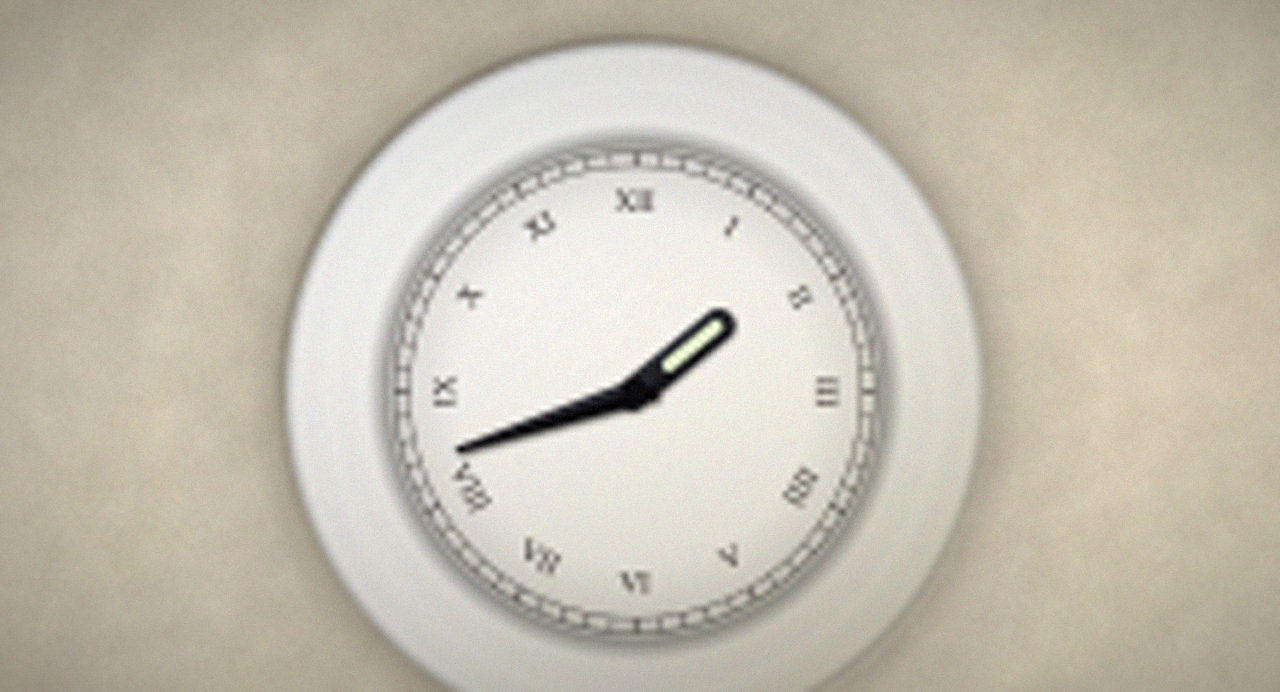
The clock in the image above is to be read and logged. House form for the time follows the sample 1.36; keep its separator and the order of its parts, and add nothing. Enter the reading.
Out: 1.42
